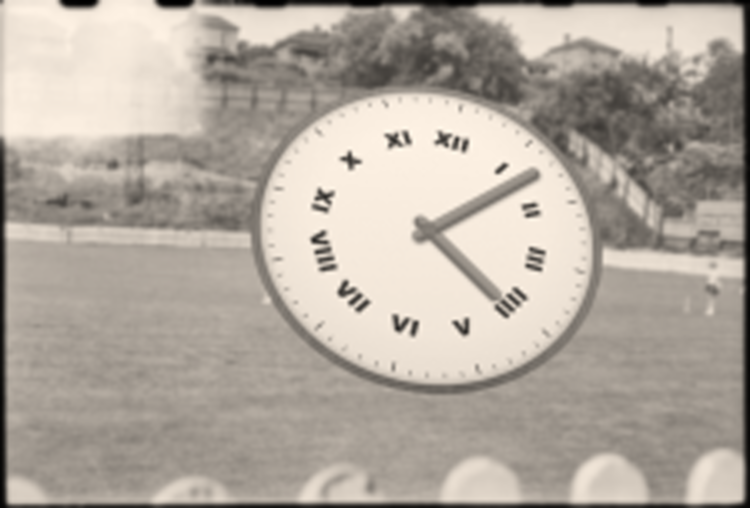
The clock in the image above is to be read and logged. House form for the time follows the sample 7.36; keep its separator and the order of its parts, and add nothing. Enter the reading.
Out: 4.07
